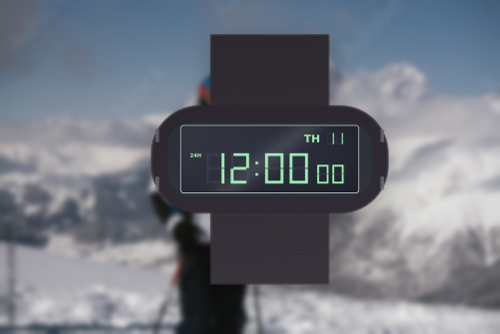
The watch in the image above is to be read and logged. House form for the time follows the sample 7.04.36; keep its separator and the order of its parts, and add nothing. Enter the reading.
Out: 12.00.00
